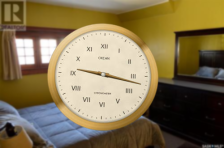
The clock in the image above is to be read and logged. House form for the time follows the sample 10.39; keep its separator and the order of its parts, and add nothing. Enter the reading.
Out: 9.17
